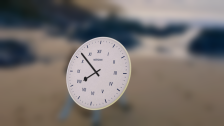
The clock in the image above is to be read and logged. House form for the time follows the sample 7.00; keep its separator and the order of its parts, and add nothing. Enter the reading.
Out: 7.52
